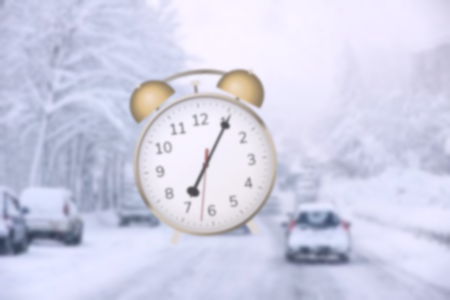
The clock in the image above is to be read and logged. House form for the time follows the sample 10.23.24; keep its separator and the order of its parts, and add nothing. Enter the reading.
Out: 7.05.32
